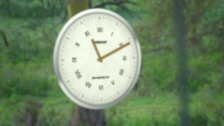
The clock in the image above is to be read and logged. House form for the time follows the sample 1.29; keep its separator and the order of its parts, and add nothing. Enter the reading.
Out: 11.11
